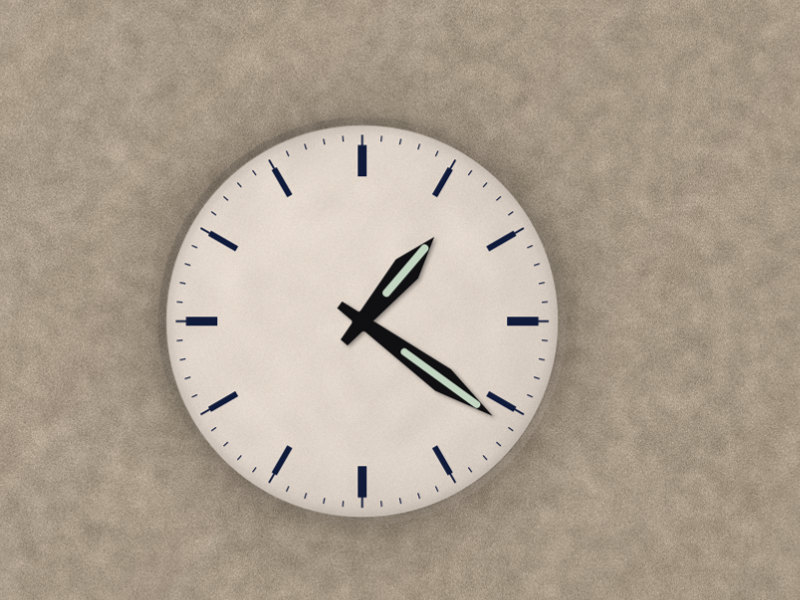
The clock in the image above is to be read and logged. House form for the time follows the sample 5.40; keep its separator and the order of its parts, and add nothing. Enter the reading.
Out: 1.21
